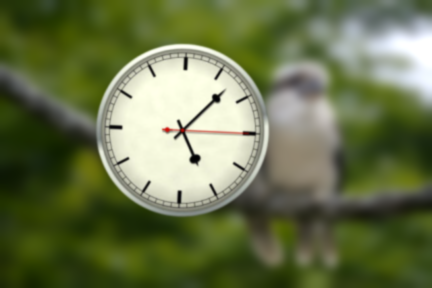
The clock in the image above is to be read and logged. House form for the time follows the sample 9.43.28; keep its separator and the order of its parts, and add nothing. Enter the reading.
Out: 5.07.15
